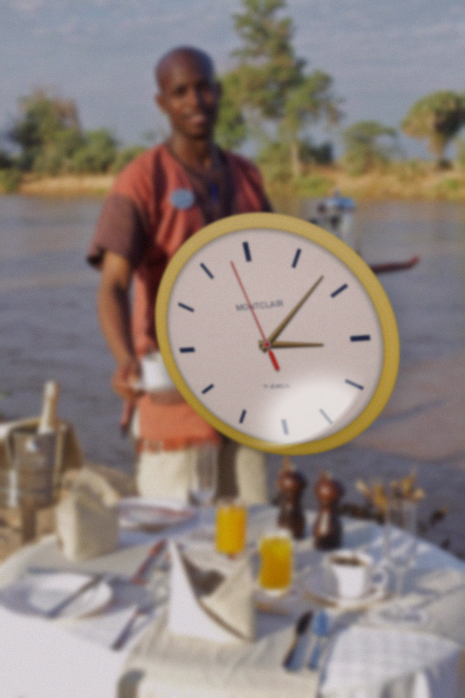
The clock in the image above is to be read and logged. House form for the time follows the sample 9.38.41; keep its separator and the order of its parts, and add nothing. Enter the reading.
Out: 3.07.58
